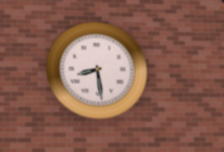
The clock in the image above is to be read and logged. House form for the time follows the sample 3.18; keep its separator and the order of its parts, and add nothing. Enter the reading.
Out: 8.29
